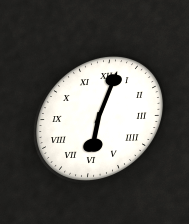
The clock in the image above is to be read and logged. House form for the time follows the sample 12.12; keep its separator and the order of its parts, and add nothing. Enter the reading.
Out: 6.02
